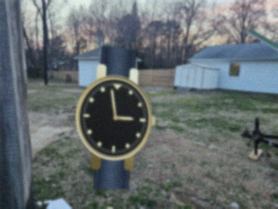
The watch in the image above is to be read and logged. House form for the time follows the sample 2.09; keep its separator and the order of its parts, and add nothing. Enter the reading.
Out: 2.58
